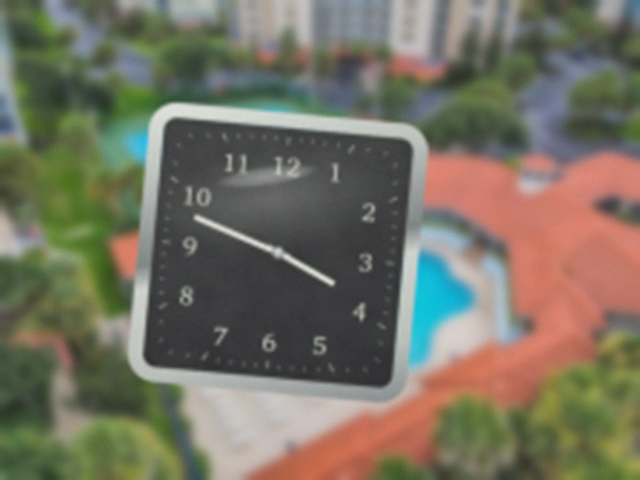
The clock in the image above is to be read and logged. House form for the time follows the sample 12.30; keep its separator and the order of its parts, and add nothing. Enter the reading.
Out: 3.48
